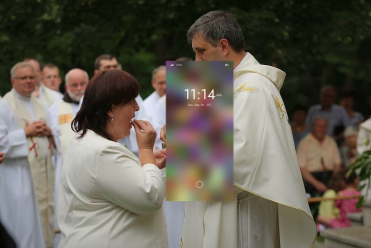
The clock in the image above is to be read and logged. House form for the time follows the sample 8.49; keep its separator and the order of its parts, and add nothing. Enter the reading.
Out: 11.14
